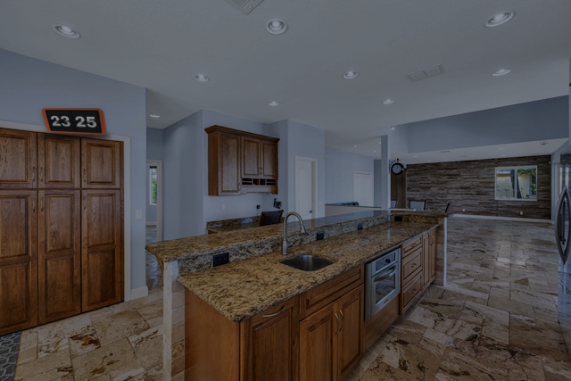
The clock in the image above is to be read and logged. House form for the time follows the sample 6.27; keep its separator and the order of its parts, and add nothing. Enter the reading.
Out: 23.25
